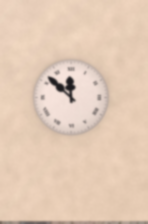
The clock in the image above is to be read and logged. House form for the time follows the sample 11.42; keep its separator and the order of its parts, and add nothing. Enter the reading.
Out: 11.52
